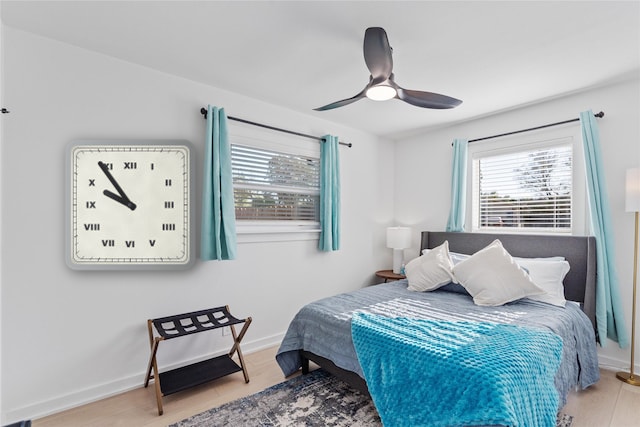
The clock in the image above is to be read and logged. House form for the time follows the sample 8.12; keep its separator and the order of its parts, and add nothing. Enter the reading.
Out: 9.54
